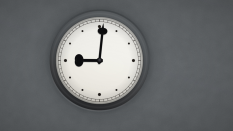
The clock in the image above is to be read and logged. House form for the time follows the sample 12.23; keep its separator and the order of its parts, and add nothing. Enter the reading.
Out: 9.01
